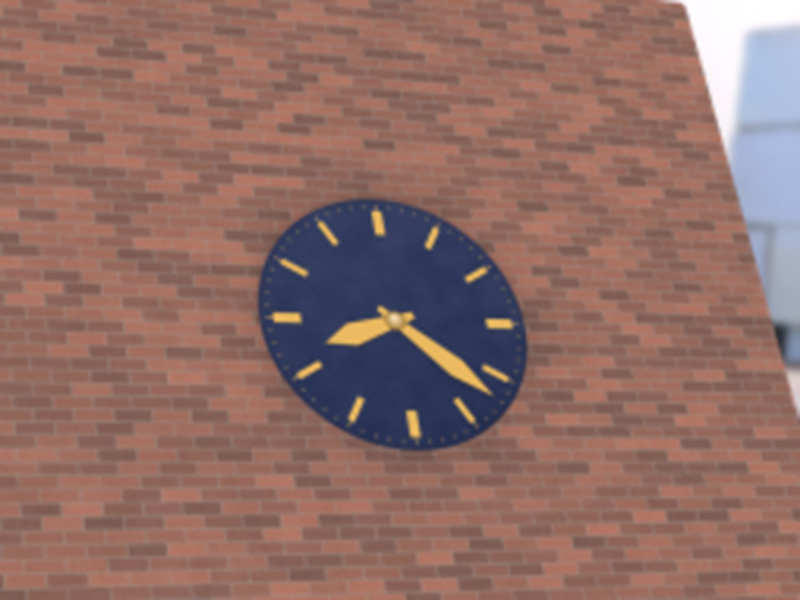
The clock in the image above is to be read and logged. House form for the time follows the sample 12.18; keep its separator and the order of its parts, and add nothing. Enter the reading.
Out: 8.22
